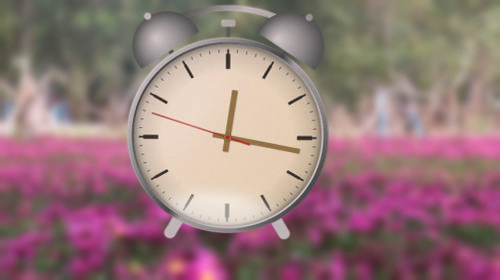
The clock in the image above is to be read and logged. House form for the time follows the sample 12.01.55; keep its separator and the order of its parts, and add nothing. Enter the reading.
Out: 12.16.48
